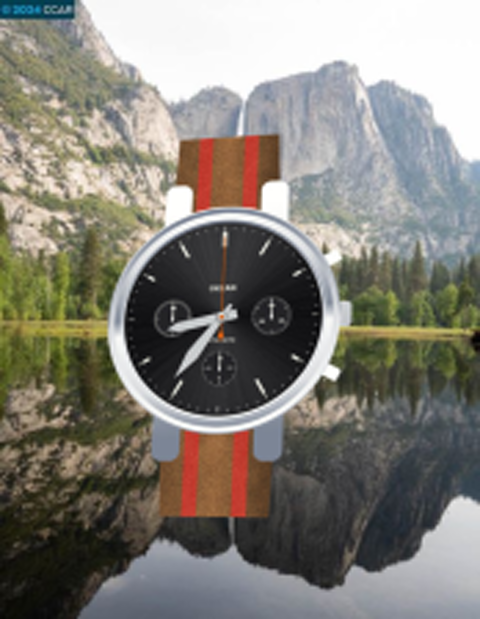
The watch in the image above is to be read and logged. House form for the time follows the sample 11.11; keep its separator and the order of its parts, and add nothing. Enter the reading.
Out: 8.36
